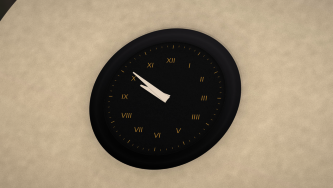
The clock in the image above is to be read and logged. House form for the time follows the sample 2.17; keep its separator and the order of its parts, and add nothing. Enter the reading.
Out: 9.51
